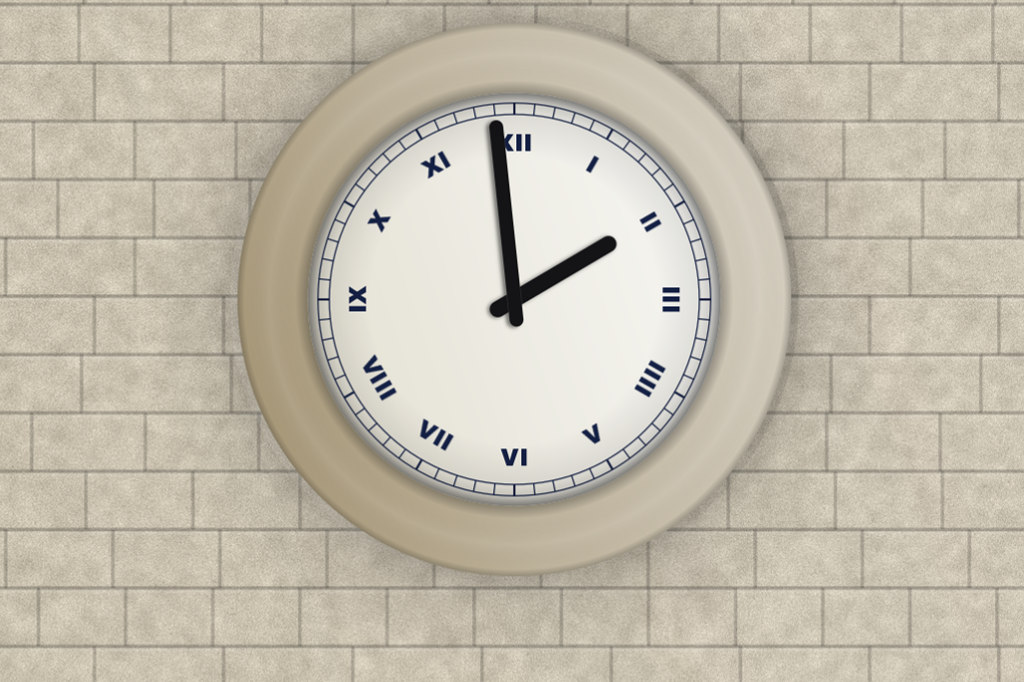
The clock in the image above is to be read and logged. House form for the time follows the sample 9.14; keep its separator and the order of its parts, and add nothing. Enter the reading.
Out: 1.59
